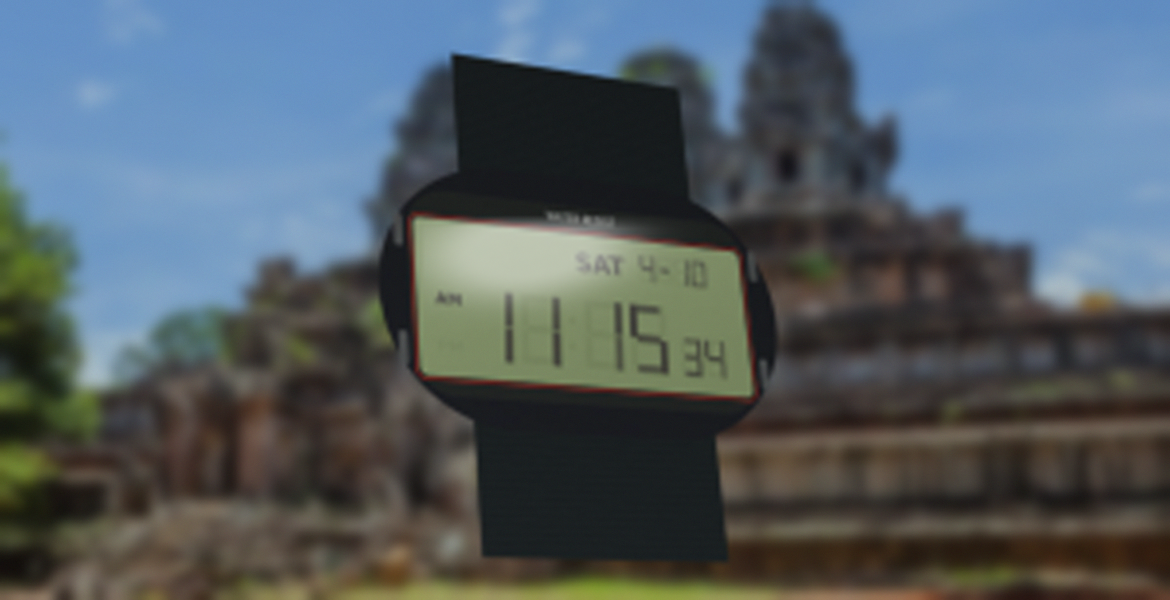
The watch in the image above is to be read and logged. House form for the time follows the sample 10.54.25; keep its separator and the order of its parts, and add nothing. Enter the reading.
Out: 11.15.34
